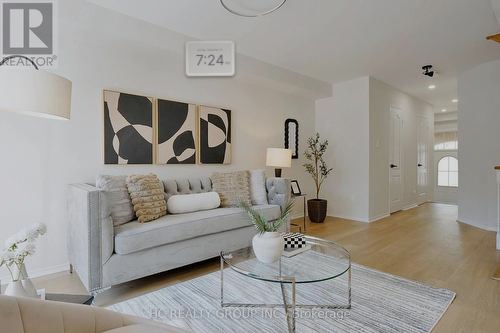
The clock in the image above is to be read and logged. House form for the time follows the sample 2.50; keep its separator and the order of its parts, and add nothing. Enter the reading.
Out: 7.24
